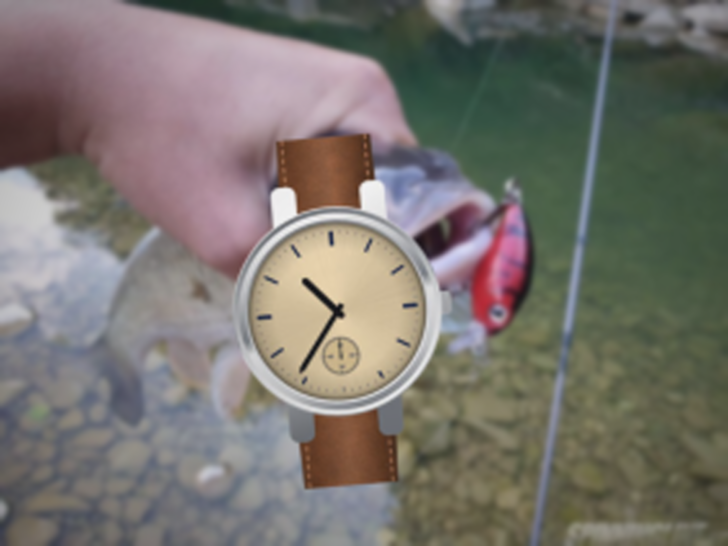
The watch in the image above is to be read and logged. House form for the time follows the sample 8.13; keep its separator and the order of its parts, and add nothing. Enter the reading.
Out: 10.36
